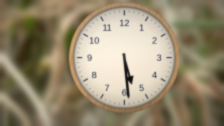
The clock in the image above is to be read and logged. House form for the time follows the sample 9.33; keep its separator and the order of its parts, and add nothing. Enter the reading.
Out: 5.29
